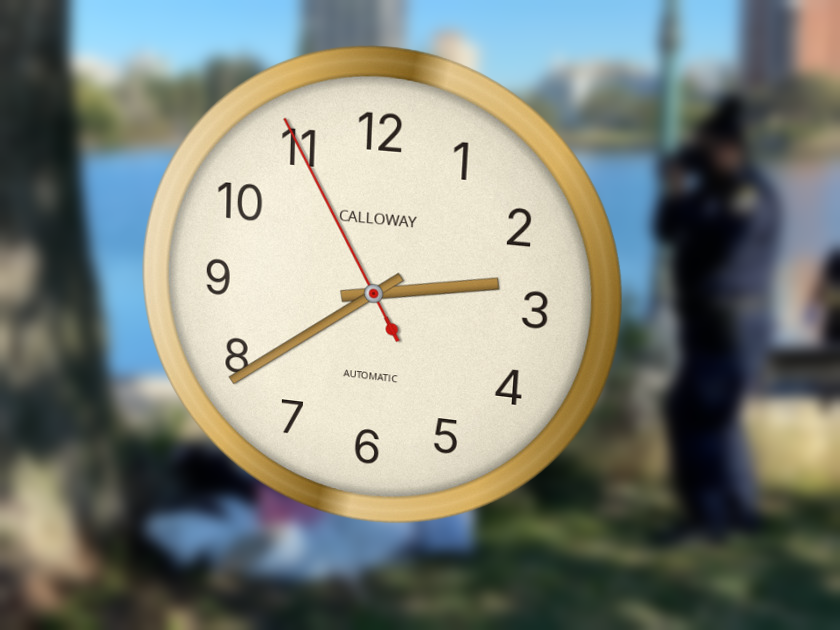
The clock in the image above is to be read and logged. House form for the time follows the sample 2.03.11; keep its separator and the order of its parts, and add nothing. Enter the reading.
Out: 2.38.55
